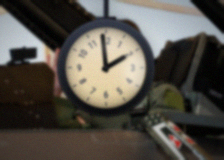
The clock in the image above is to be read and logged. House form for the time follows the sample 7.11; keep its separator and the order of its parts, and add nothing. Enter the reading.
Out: 1.59
